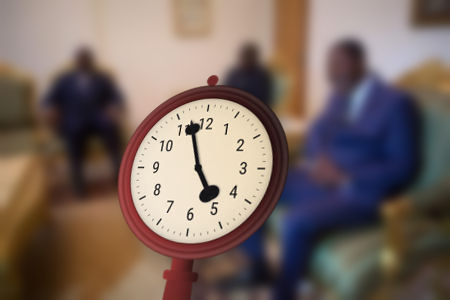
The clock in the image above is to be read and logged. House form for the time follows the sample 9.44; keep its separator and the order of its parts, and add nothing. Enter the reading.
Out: 4.57
